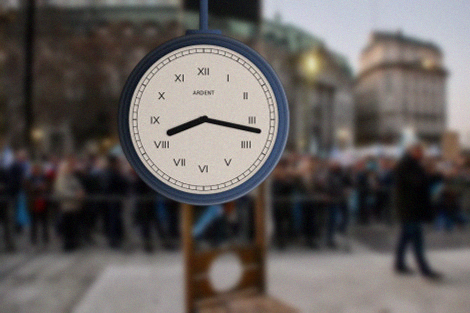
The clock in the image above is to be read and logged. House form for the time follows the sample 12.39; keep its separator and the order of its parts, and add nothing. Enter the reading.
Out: 8.17
